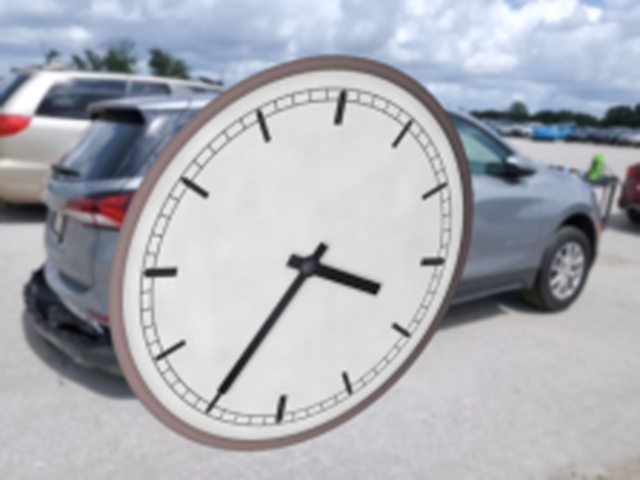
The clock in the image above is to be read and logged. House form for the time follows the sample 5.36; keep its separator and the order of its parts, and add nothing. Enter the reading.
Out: 3.35
